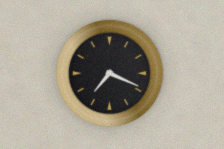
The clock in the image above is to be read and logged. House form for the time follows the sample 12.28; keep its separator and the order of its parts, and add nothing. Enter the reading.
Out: 7.19
